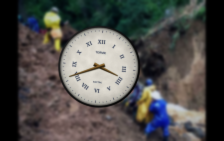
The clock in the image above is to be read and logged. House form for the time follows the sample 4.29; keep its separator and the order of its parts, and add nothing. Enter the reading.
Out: 3.41
